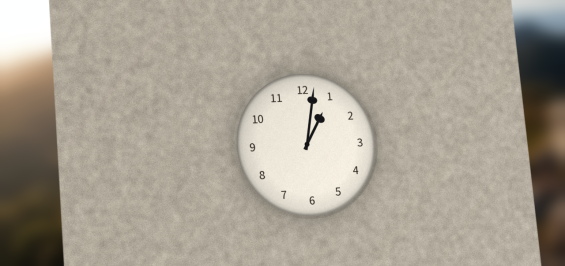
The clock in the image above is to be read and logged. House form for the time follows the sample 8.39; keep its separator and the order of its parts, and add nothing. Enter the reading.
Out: 1.02
